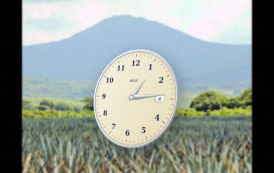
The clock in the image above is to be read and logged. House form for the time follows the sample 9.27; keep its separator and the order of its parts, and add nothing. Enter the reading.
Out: 1.14
